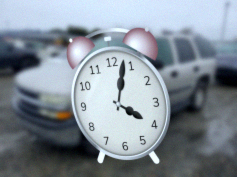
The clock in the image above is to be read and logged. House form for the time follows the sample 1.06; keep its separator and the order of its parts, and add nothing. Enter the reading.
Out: 4.03
